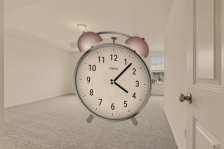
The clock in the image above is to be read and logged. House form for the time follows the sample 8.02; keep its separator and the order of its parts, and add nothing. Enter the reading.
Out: 4.07
